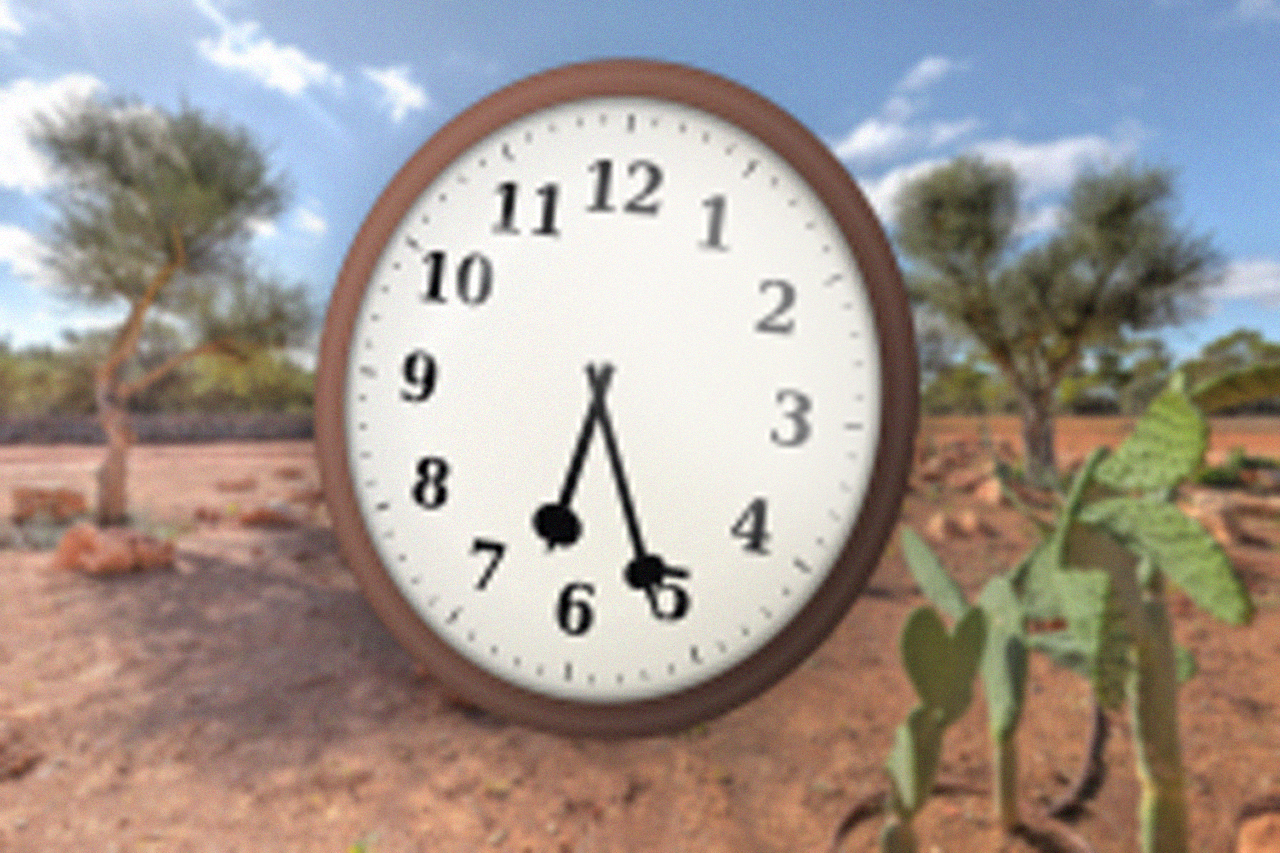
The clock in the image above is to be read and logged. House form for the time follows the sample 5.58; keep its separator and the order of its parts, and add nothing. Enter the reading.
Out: 6.26
